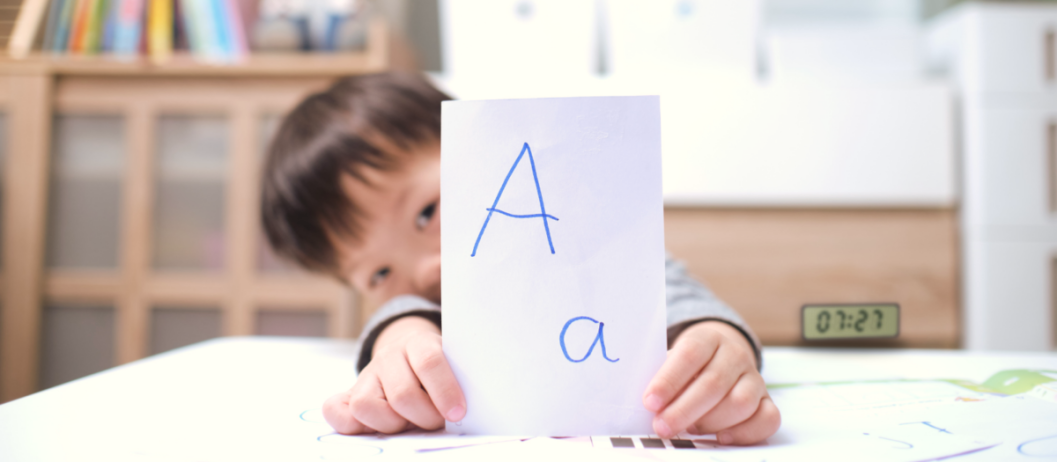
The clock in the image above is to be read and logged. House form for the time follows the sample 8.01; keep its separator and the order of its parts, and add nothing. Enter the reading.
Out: 7.27
